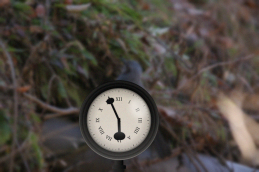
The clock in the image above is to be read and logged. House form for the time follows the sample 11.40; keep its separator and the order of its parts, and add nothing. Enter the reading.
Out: 5.56
